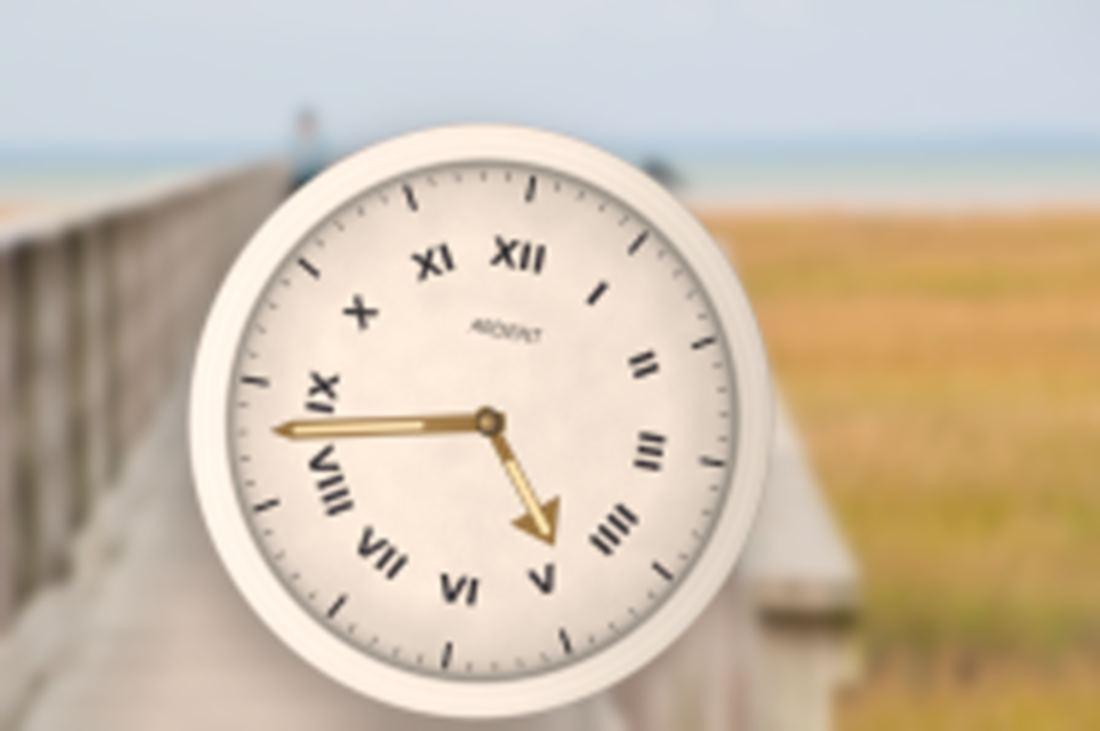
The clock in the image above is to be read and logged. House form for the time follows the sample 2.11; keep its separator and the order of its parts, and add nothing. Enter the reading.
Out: 4.43
